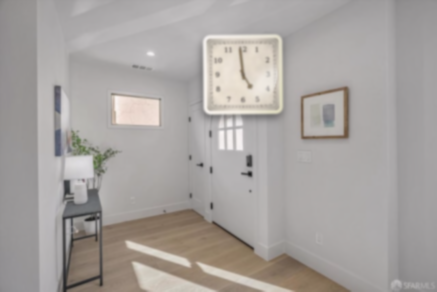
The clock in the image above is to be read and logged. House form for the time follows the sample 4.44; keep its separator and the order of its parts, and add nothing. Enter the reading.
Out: 4.59
